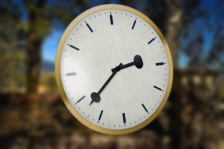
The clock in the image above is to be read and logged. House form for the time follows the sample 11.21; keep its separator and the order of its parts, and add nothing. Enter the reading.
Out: 2.38
